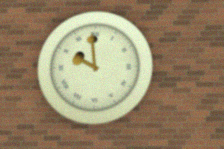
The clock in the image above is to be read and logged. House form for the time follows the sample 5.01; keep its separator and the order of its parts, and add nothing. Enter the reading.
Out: 9.59
